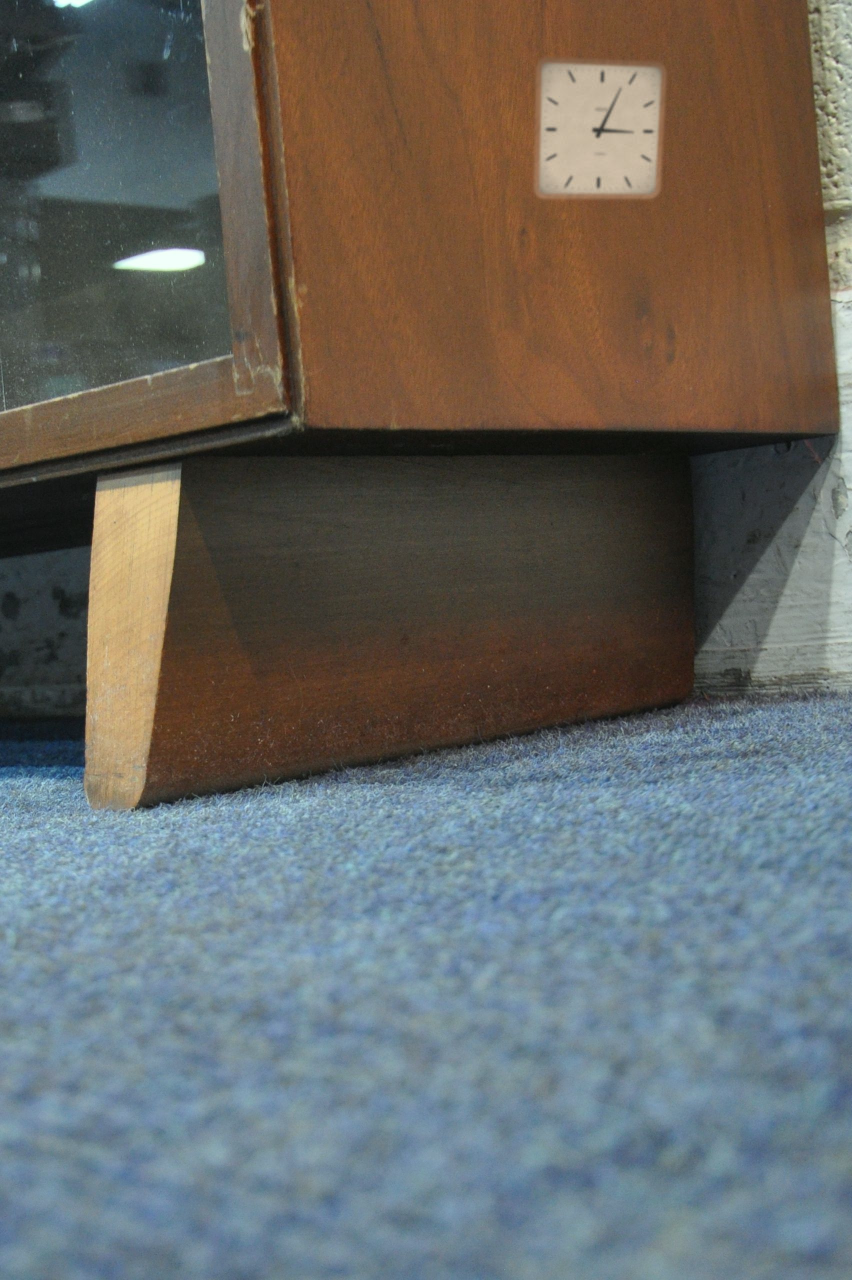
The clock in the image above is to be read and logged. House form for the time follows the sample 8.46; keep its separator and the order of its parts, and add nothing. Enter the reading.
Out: 3.04
